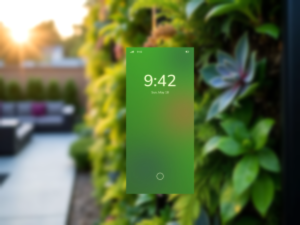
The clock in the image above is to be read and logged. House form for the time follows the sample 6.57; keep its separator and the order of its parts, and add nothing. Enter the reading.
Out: 9.42
